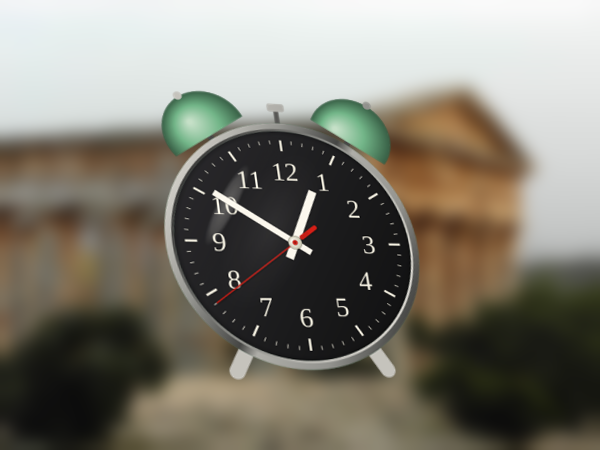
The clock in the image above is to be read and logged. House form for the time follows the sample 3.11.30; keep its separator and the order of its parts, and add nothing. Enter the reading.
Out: 12.50.39
